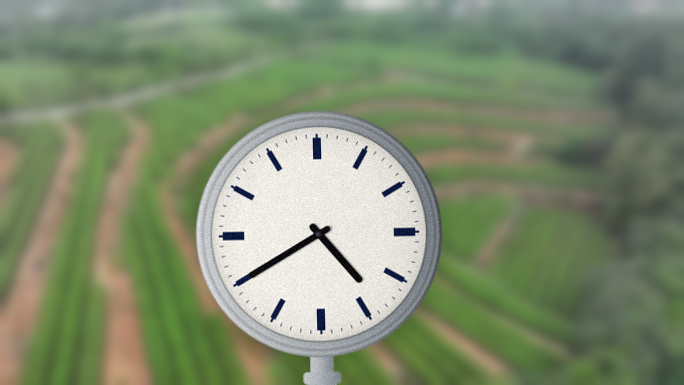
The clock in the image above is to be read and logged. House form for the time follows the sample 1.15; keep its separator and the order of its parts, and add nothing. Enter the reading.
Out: 4.40
